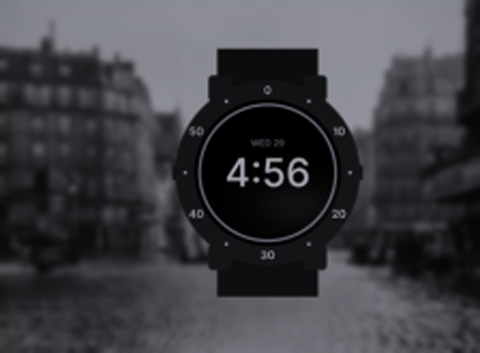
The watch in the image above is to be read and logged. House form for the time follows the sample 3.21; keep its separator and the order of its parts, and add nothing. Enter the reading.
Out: 4.56
